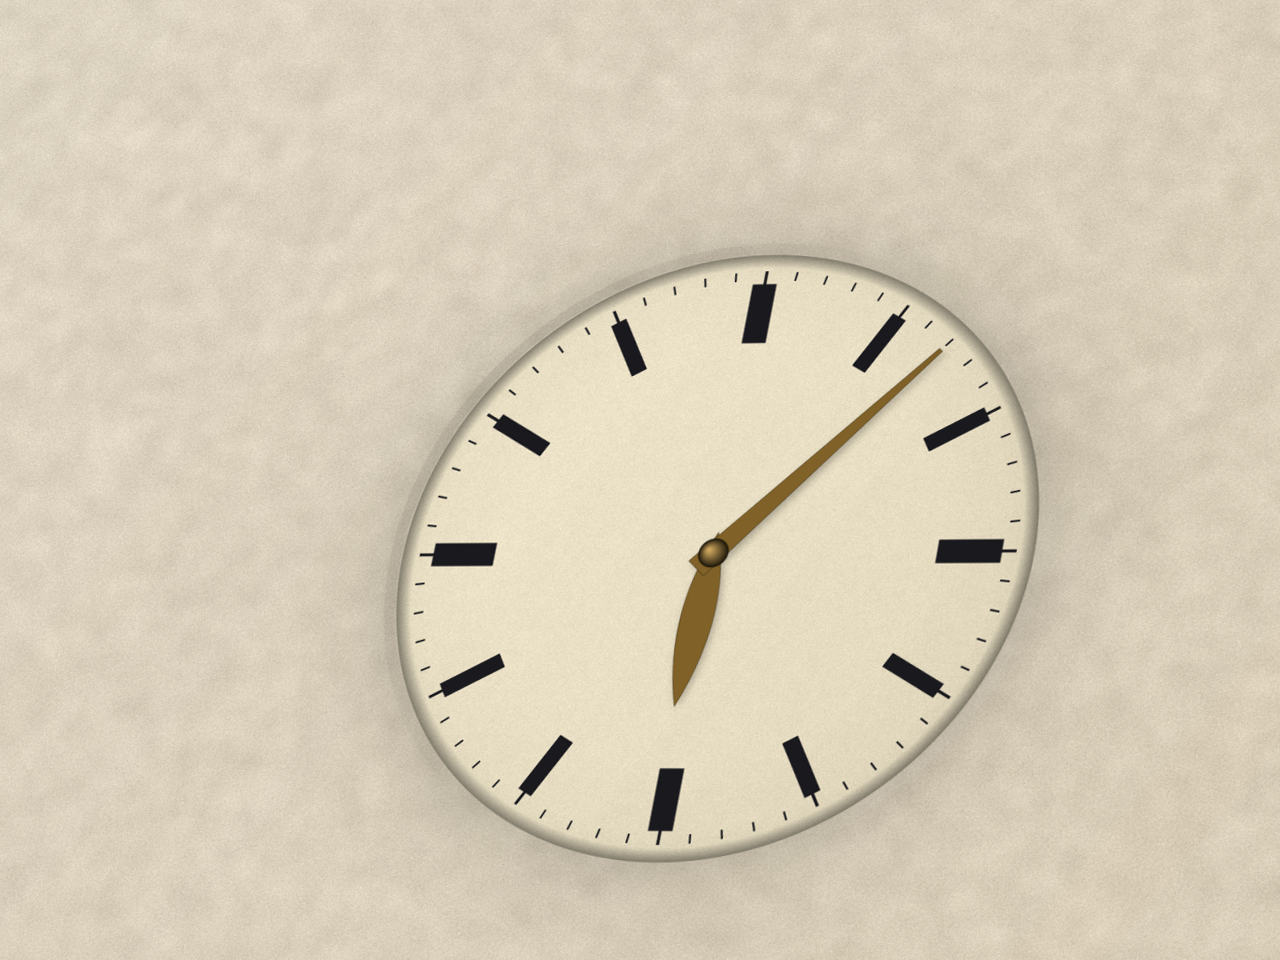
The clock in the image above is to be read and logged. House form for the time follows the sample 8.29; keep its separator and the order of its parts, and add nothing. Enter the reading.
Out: 6.07
